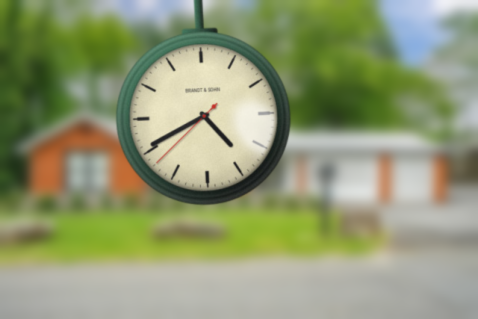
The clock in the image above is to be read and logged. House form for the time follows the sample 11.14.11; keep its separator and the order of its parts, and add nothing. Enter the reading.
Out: 4.40.38
